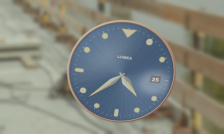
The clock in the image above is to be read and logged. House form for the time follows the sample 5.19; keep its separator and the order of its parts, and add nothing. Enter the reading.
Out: 4.38
